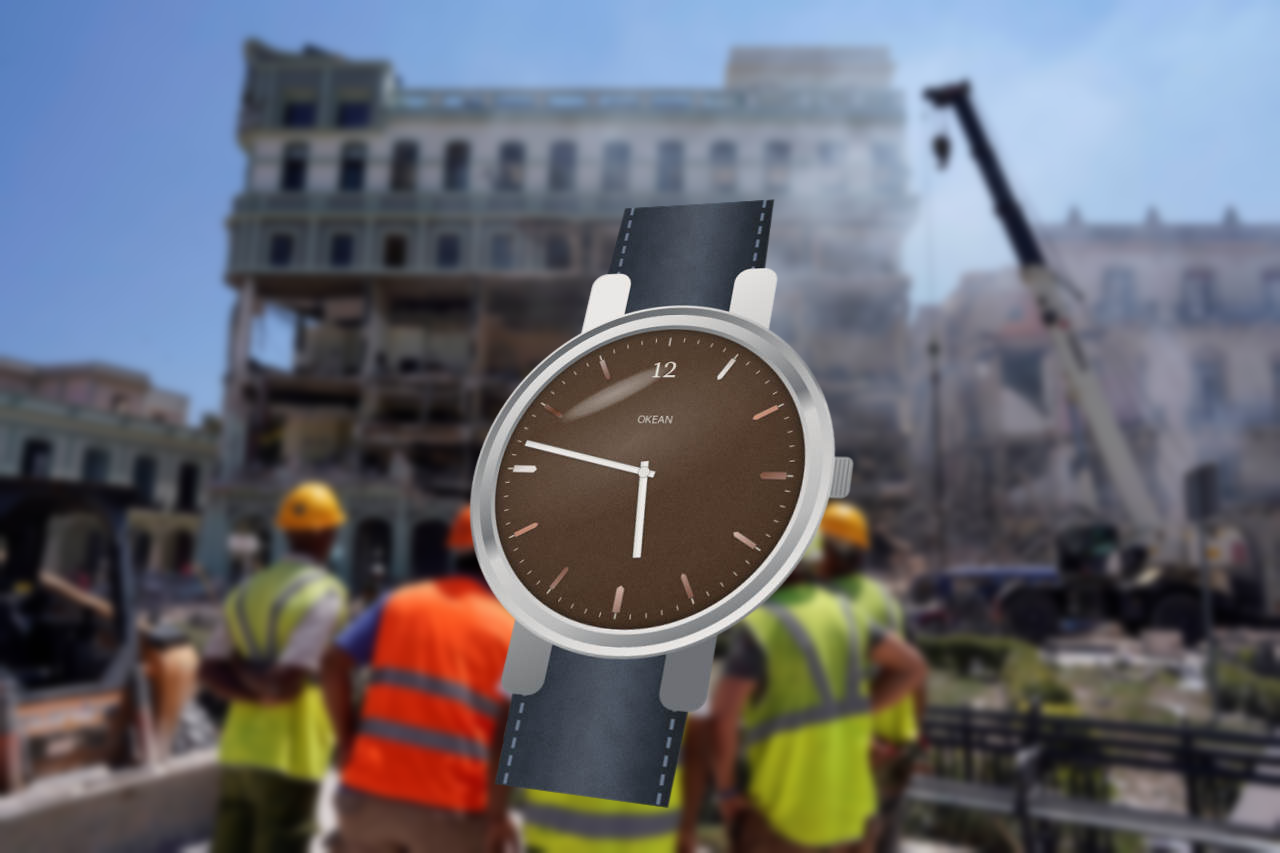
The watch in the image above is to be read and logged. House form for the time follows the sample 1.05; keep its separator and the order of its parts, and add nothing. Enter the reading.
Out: 5.47
